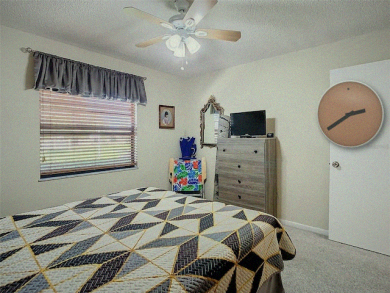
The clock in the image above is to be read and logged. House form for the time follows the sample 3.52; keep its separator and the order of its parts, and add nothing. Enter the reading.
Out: 2.40
